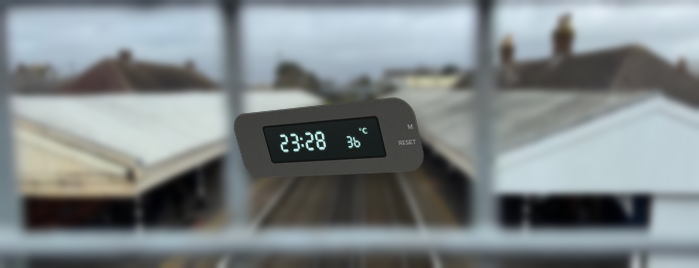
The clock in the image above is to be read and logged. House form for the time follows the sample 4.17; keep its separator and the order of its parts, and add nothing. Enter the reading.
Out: 23.28
